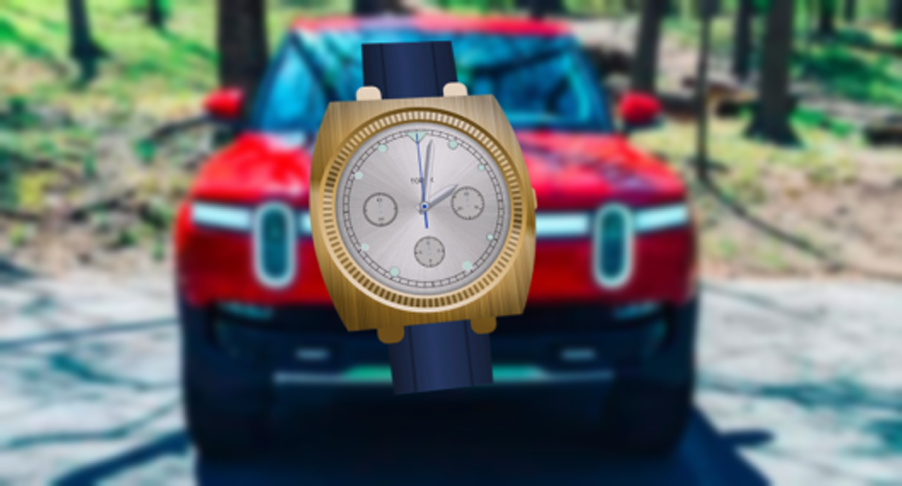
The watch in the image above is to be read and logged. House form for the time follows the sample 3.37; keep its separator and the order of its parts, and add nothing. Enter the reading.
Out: 2.02
